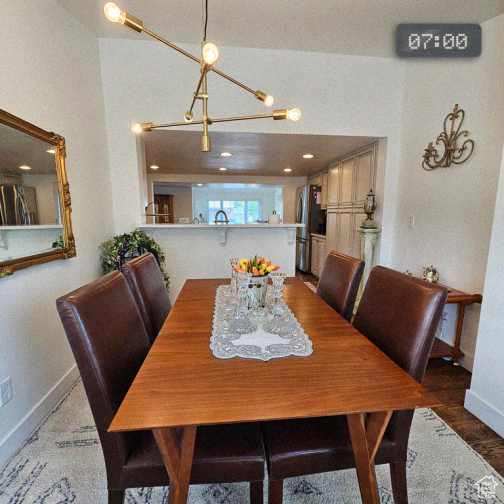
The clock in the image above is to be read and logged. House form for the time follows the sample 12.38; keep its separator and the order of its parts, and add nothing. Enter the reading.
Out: 7.00
